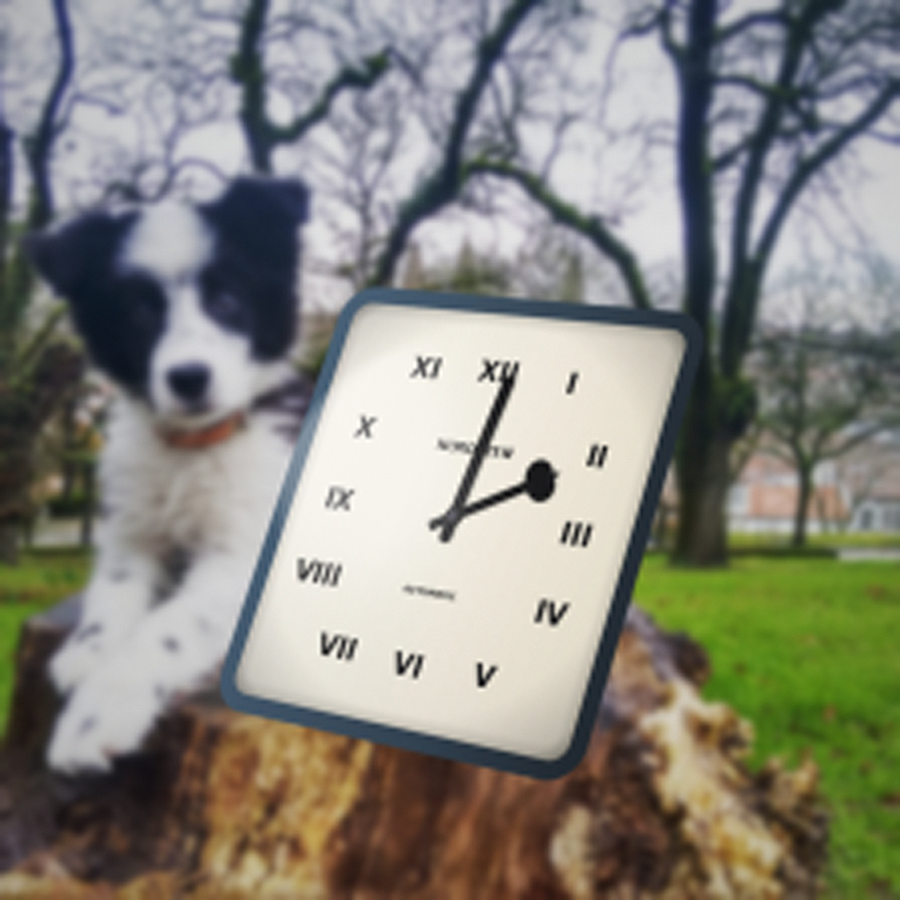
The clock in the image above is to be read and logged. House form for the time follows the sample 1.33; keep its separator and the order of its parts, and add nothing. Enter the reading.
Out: 2.01
